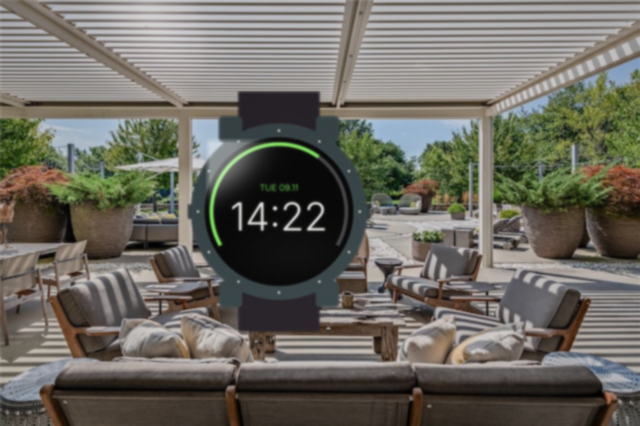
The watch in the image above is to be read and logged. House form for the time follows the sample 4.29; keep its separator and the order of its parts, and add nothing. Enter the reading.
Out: 14.22
